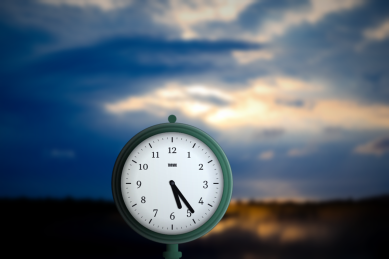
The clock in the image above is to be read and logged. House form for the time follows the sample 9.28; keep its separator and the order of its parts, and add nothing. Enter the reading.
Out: 5.24
